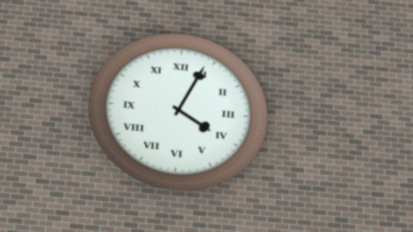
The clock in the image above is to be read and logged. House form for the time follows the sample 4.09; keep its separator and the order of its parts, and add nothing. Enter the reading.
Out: 4.04
